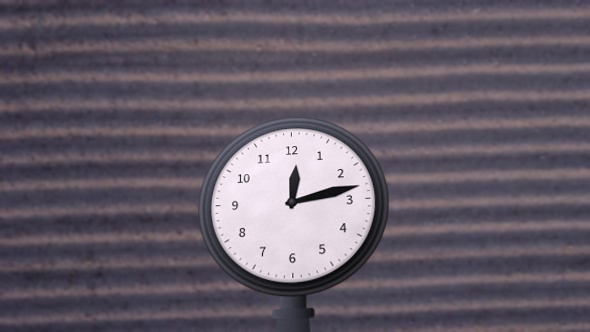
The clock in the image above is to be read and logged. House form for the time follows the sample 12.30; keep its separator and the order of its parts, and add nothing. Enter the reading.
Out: 12.13
